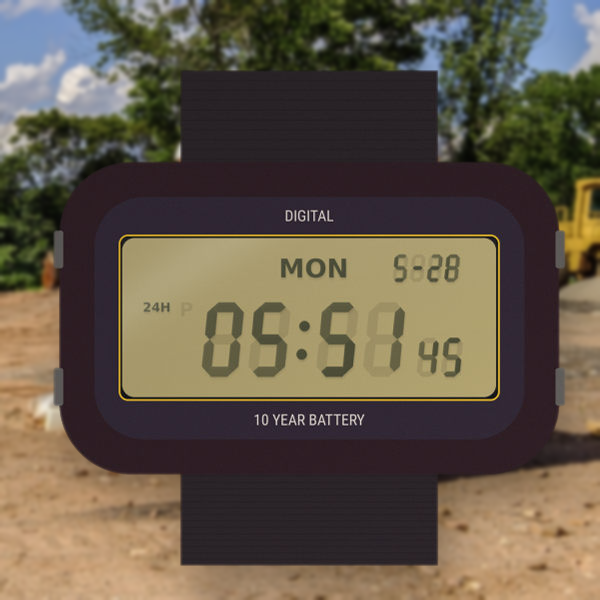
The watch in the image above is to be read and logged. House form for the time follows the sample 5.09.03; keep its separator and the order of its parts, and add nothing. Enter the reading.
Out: 5.51.45
